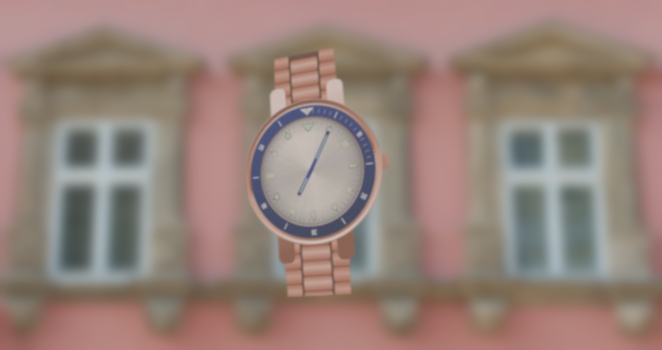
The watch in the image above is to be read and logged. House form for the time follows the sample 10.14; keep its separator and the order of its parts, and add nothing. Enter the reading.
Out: 7.05
